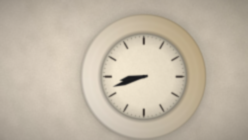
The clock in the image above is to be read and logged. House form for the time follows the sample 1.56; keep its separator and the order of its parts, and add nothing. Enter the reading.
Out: 8.42
